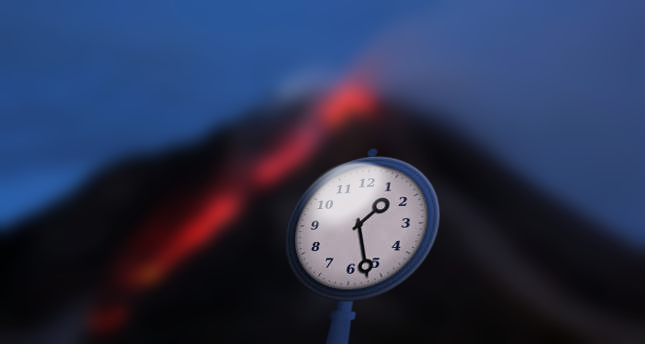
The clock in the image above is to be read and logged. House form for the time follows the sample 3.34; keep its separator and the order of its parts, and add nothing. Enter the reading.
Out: 1.27
